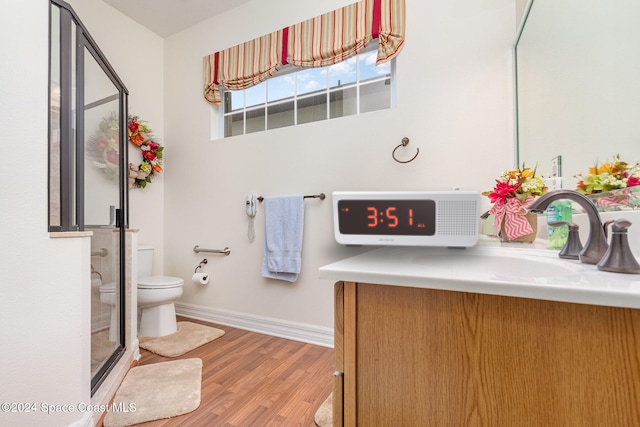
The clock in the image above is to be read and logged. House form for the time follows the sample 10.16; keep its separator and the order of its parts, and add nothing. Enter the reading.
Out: 3.51
